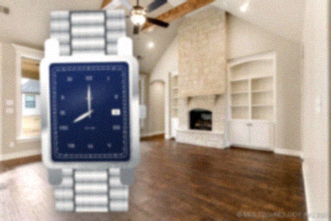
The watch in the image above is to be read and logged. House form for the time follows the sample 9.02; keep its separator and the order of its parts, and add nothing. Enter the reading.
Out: 8.00
